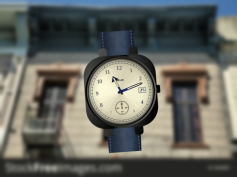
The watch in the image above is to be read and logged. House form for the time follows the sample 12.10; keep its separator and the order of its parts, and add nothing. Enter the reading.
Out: 11.12
